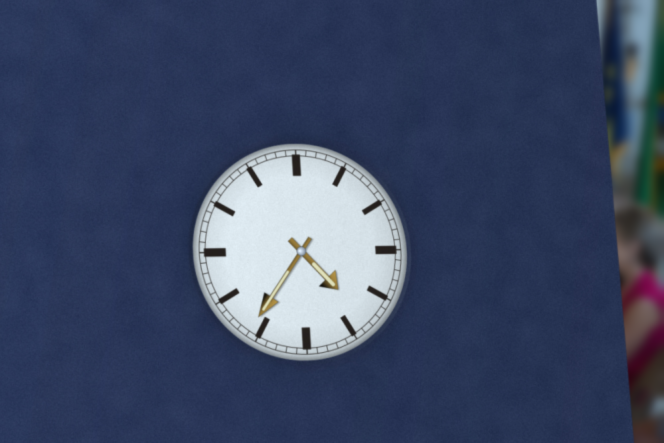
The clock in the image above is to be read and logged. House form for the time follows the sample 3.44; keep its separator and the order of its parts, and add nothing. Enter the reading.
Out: 4.36
